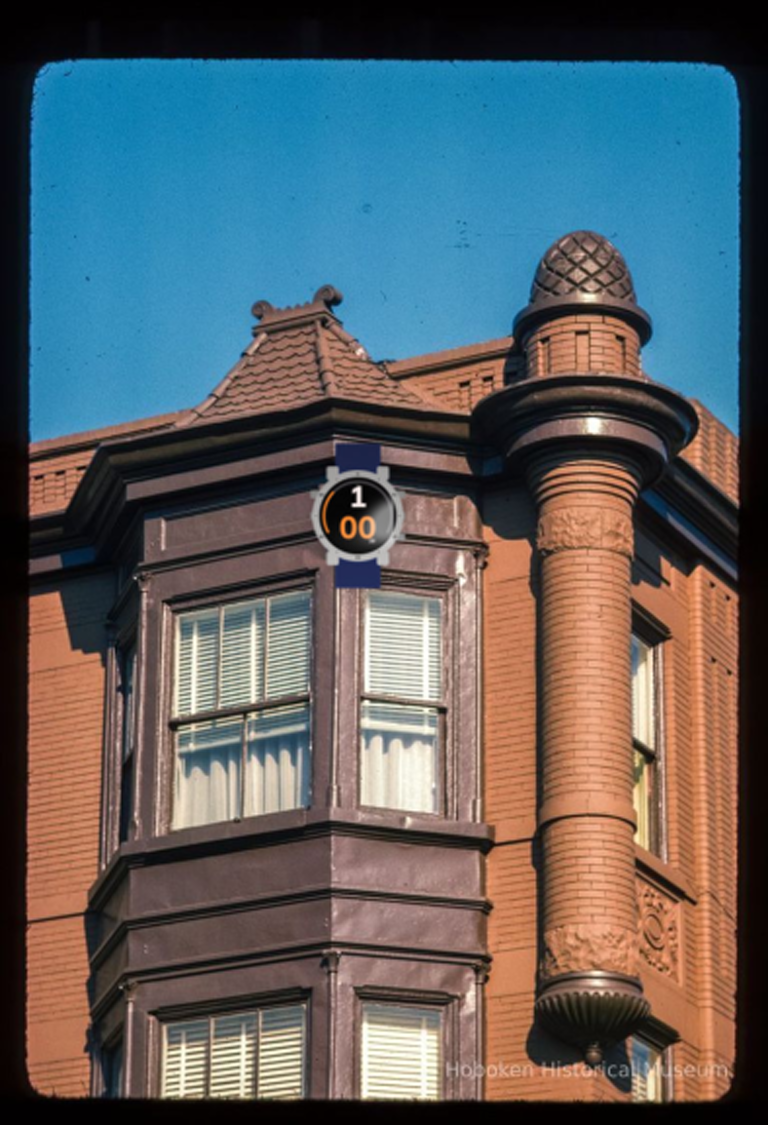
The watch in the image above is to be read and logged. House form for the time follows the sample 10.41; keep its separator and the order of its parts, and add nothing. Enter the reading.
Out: 1.00
